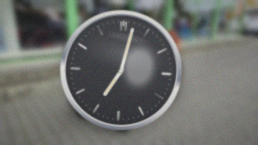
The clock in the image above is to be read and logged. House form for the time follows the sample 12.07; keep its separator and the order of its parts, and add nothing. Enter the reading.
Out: 7.02
